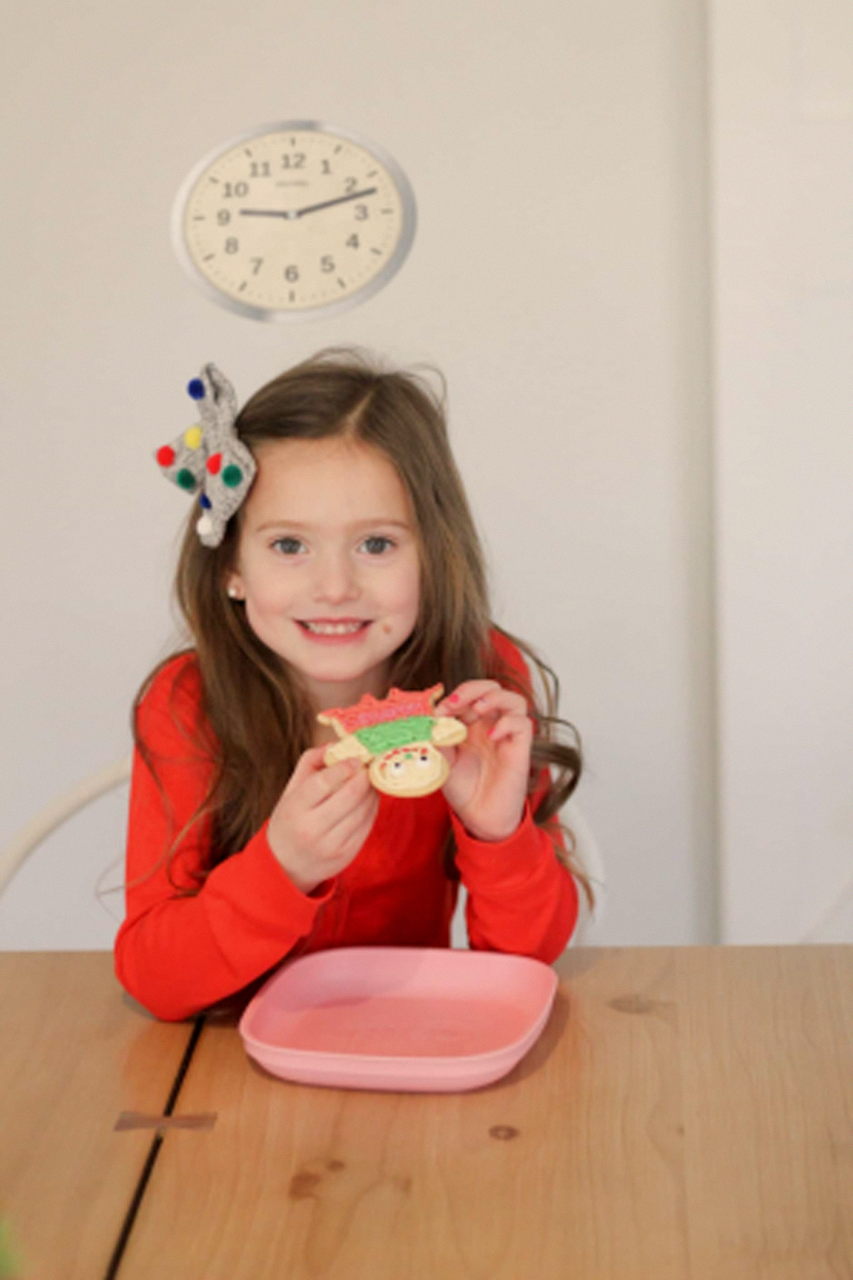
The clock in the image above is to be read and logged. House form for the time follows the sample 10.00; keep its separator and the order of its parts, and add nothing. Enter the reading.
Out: 9.12
